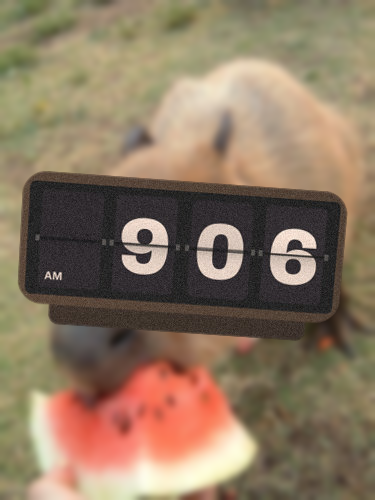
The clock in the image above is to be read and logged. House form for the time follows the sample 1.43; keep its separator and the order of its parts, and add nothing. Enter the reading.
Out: 9.06
